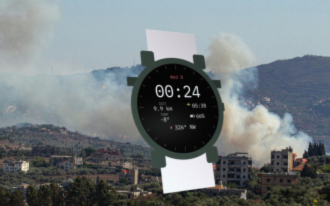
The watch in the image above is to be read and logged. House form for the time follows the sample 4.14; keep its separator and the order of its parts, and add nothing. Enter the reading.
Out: 0.24
